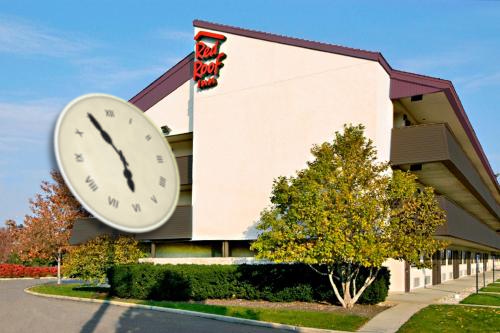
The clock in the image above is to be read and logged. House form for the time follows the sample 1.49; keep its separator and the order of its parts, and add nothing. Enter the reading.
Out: 5.55
